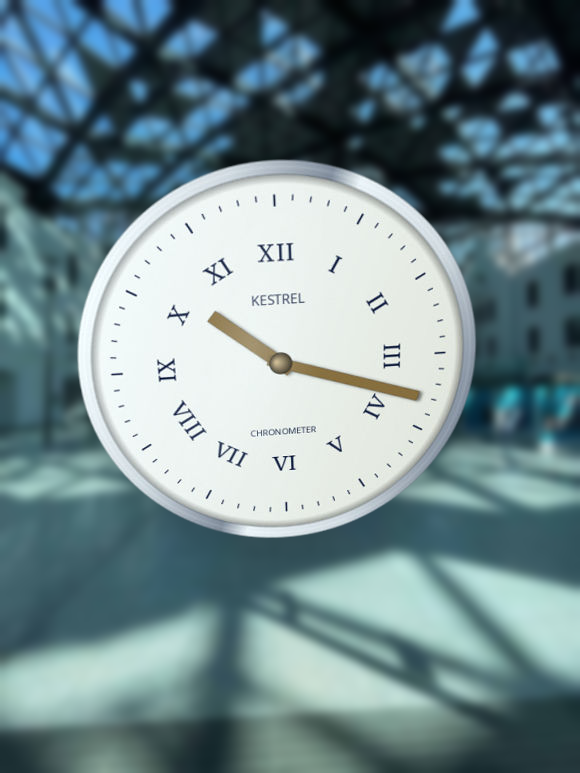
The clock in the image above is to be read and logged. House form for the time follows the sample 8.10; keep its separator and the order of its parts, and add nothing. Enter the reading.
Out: 10.18
